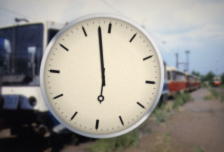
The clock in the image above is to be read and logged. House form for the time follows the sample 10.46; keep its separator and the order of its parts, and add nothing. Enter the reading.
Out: 5.58
